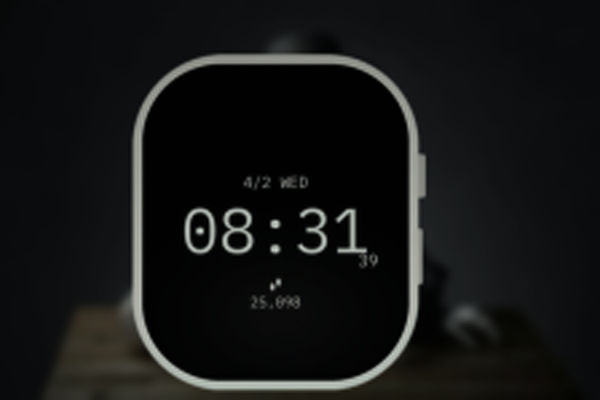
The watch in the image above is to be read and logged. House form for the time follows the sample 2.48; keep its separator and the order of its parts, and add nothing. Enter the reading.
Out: 8.31
